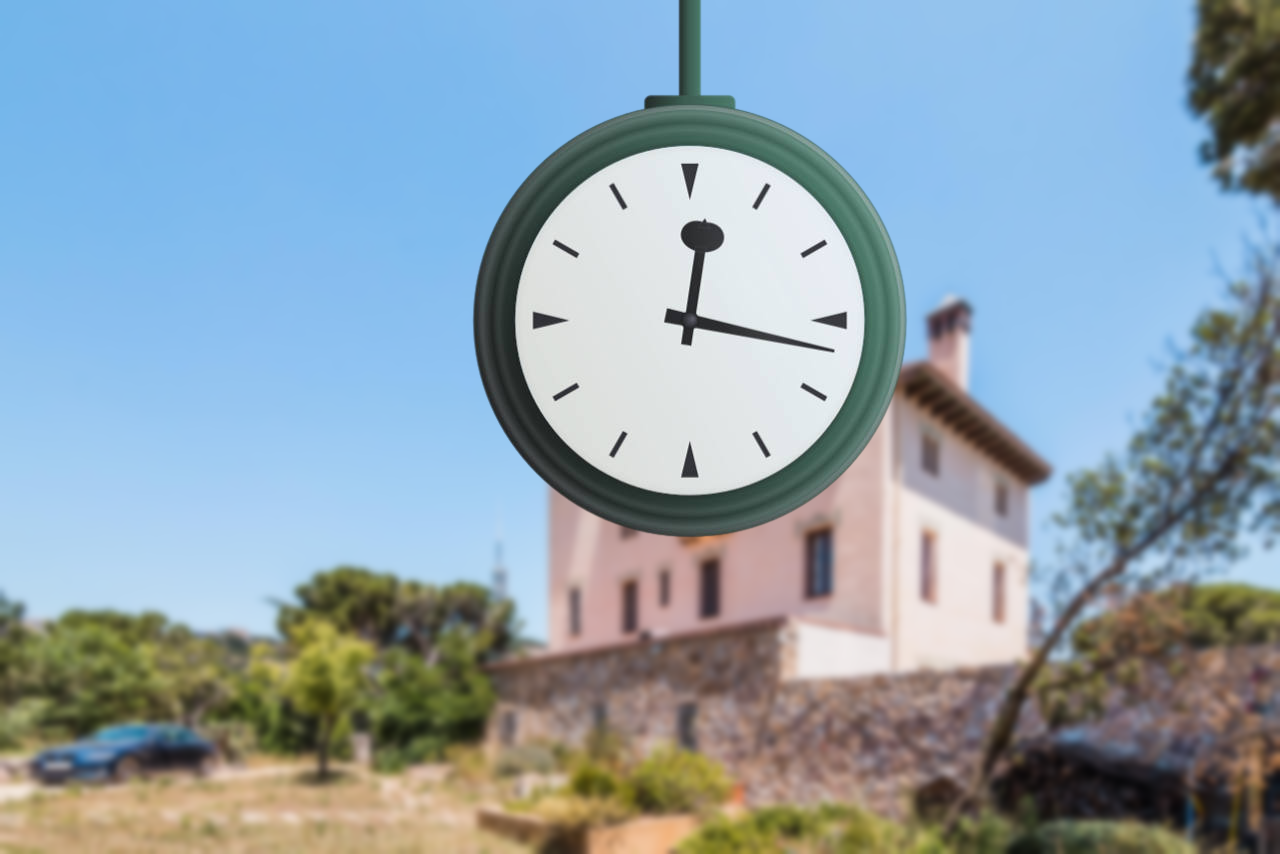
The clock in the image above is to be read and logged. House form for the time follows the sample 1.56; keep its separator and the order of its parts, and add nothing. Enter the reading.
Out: 12.17
